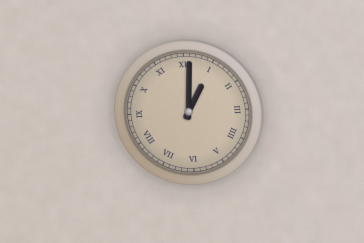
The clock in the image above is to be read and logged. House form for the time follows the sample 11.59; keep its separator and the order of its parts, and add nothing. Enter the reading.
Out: 1.01
